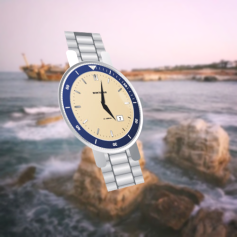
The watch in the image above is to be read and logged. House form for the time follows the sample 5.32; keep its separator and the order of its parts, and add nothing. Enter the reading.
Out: 5.02
